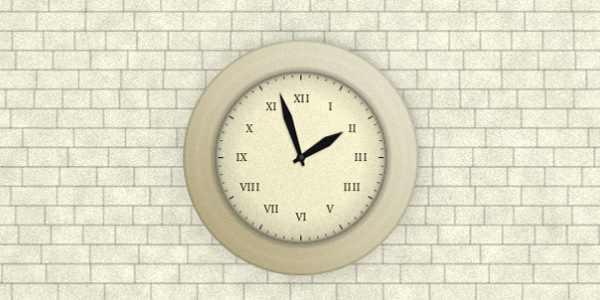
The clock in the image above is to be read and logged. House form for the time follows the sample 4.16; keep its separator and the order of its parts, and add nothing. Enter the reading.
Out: 1.57
